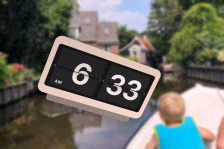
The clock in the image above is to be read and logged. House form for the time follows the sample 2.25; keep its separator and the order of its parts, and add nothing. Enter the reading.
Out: 6.33
